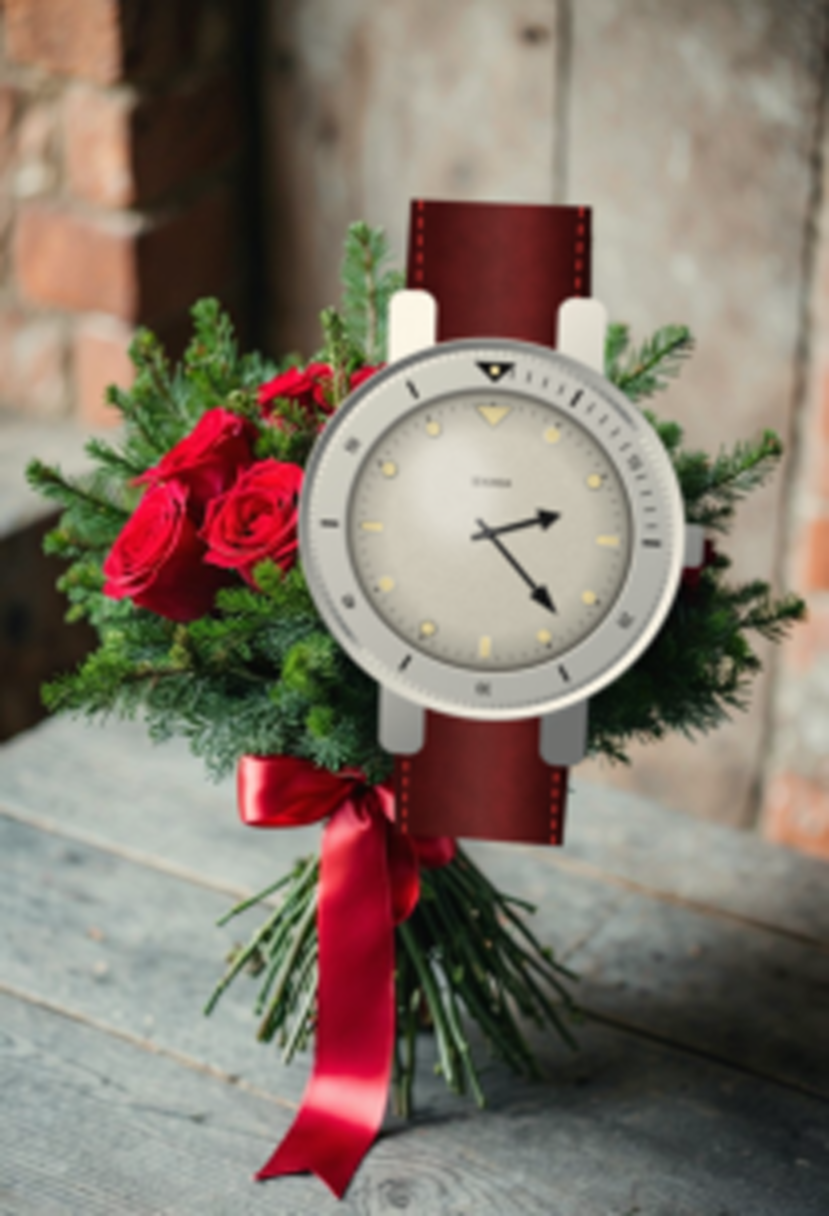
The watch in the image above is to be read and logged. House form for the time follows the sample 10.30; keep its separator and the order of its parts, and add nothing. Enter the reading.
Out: 2.23
